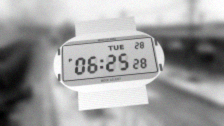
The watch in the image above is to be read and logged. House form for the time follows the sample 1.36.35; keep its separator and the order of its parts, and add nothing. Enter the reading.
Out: 6.25.28
